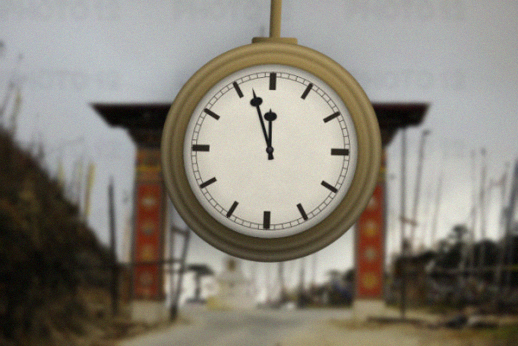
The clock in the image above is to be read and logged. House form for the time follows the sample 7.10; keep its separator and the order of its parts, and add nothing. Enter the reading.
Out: 11.57
